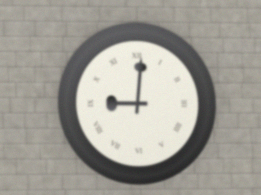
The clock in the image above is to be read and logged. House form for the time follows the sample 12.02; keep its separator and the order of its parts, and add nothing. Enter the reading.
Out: 9.01
